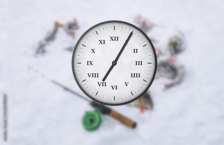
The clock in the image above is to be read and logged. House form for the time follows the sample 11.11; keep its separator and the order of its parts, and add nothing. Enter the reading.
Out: 7.05
